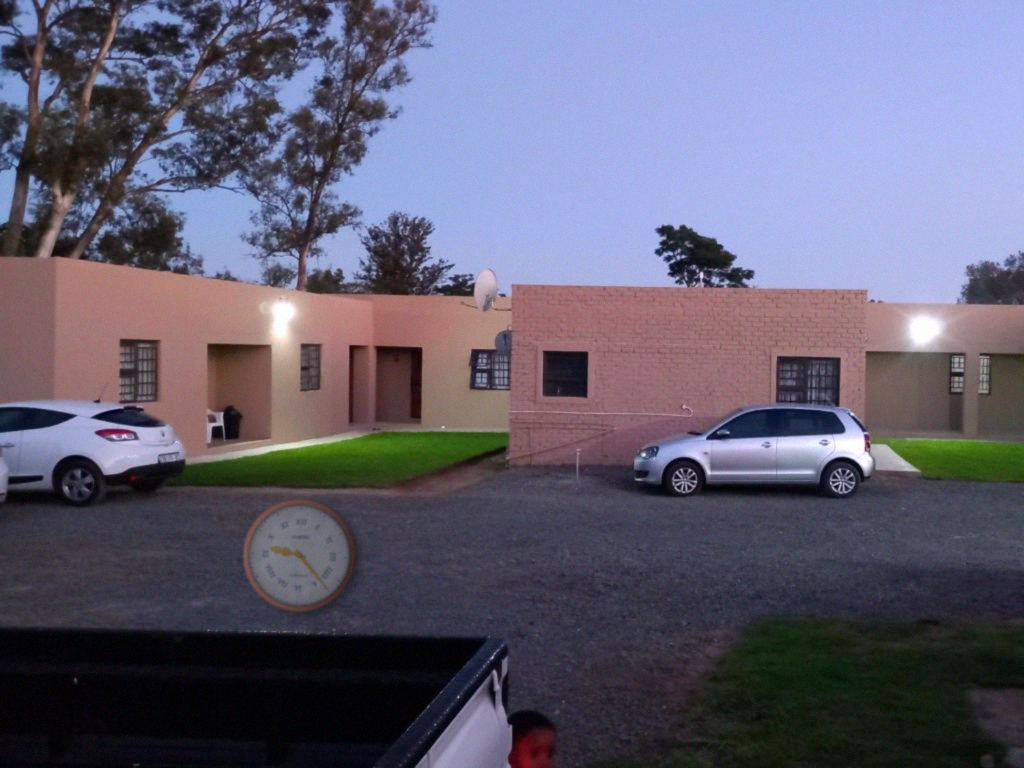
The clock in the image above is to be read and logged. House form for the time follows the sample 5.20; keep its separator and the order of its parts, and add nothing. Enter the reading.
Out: 9.23
